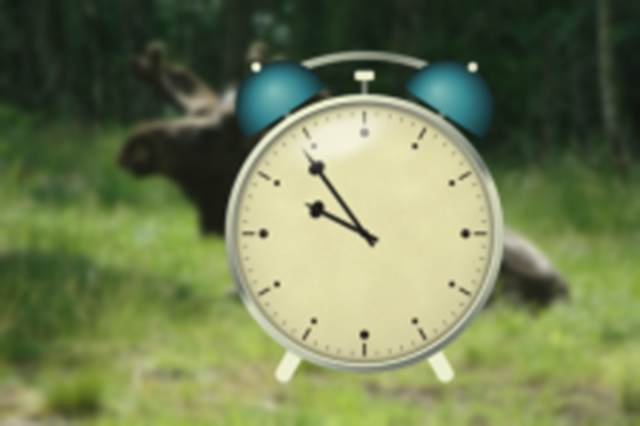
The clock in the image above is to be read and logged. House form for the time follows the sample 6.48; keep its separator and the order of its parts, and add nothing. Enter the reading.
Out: 9.54
